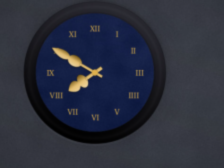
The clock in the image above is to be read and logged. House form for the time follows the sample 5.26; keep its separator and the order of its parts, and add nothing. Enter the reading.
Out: 7.50
